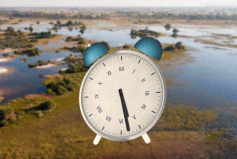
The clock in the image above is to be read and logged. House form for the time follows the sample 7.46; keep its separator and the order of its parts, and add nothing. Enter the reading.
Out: 5.28
